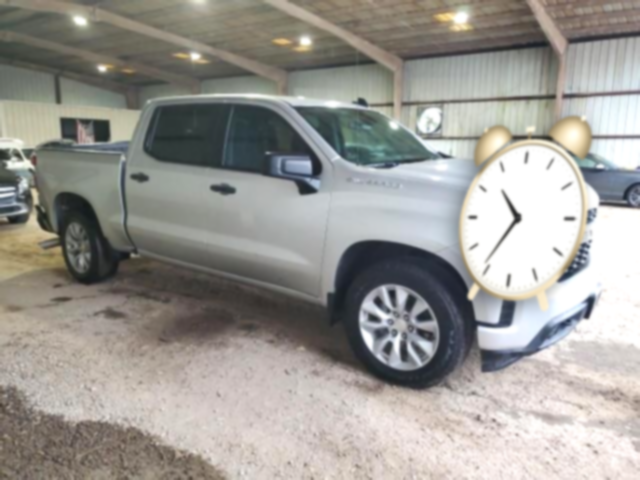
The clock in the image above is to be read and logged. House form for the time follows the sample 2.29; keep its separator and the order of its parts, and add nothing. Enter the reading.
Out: 10.36
